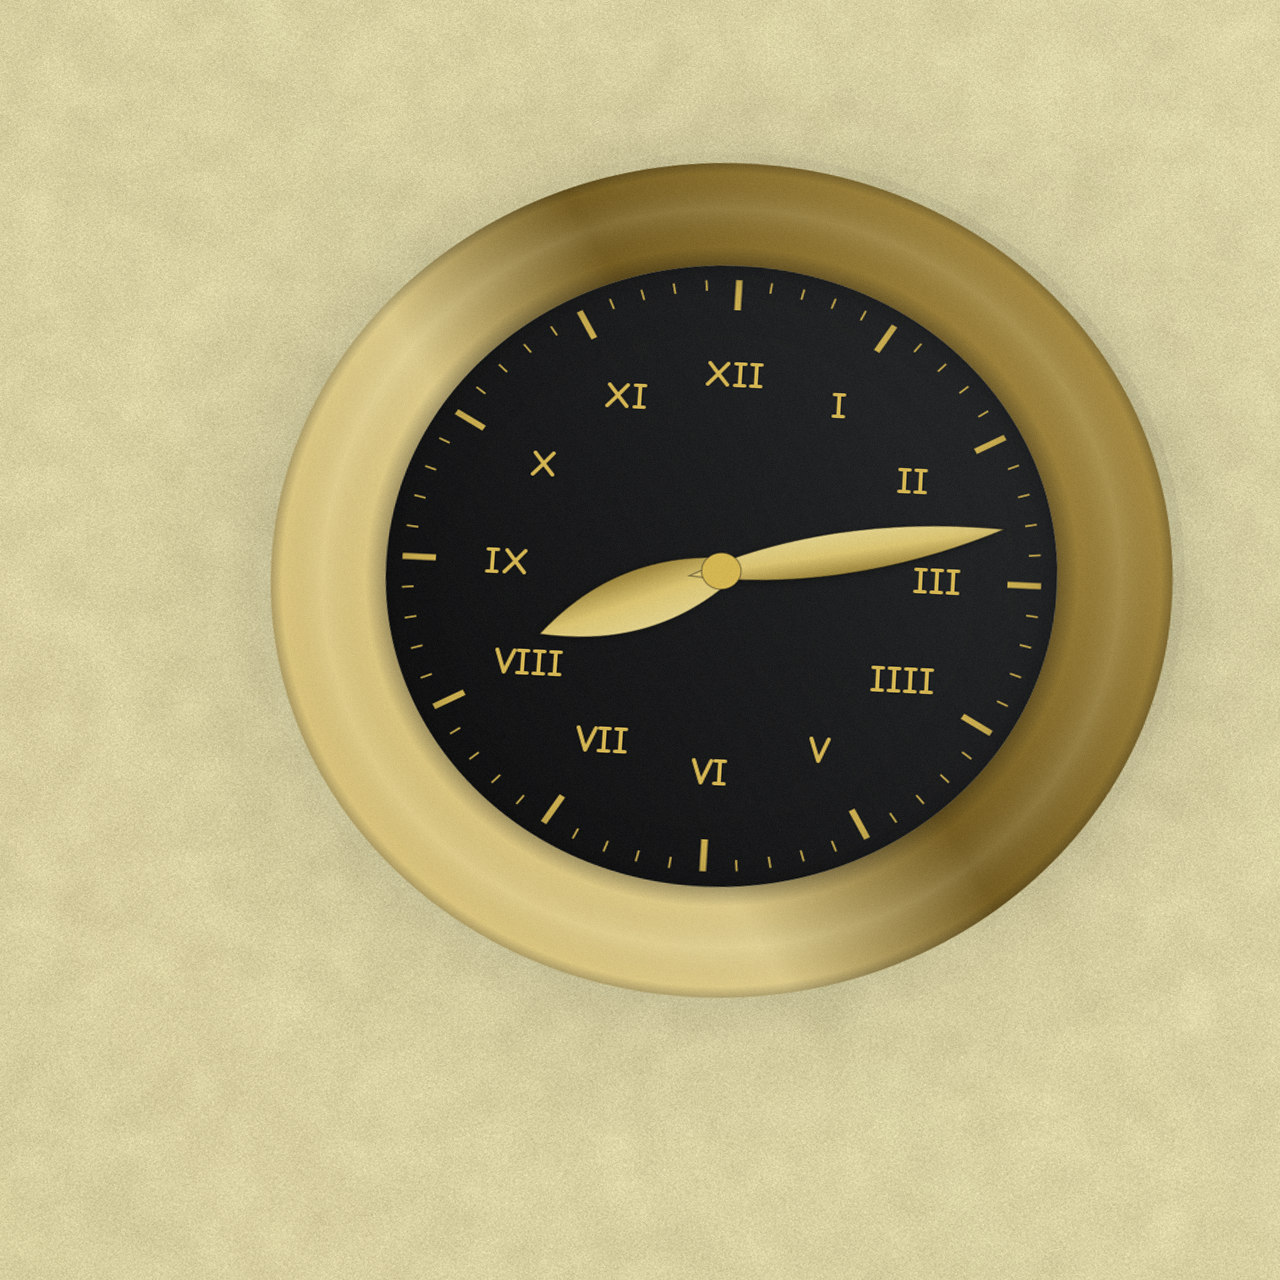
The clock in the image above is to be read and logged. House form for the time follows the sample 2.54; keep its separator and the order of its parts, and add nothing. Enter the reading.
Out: 8.13
